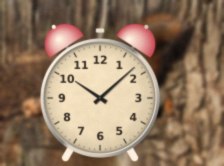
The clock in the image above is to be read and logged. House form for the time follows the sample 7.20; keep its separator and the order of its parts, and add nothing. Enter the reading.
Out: 10.08
